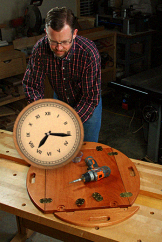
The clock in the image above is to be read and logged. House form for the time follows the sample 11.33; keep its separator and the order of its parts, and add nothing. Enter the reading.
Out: 7.16
